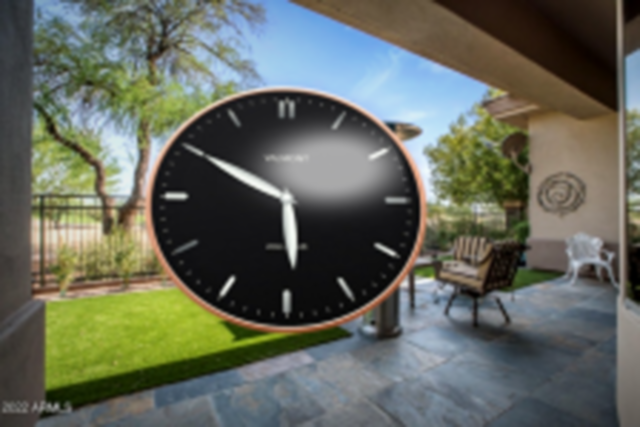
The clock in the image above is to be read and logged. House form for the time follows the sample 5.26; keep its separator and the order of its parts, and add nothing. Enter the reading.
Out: 5.50
